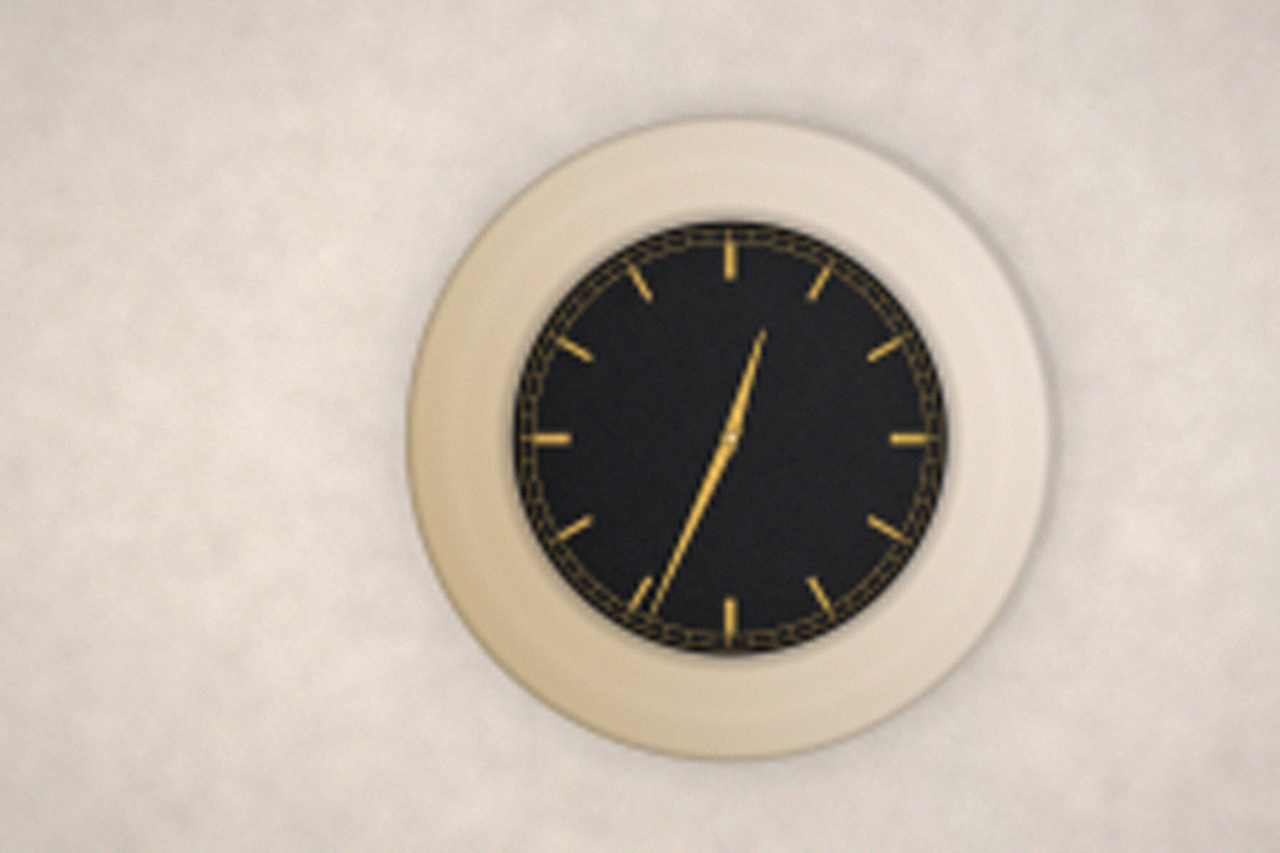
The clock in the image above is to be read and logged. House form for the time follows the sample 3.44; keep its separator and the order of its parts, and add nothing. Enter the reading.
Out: 12.34
